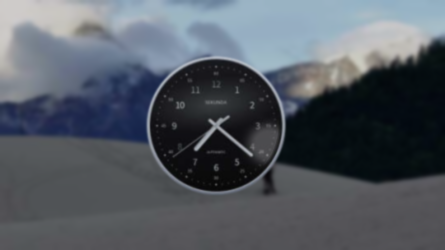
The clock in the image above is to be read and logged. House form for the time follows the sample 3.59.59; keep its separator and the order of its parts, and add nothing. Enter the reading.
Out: 7.21.39
